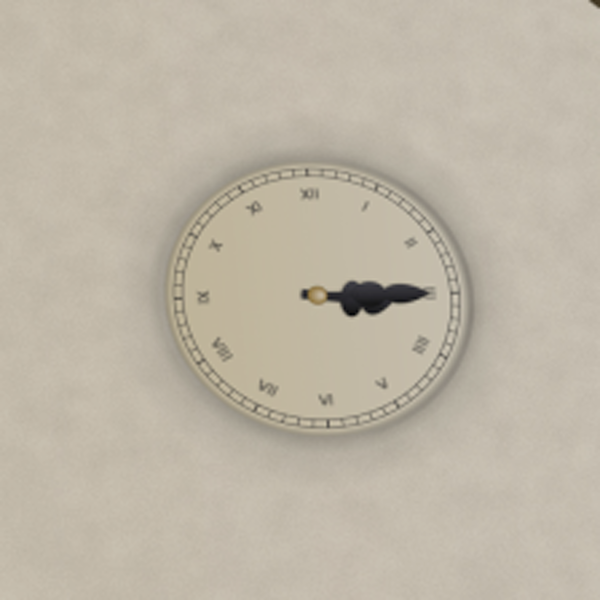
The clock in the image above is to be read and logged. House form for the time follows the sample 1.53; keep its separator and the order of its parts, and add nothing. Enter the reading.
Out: 3.15
